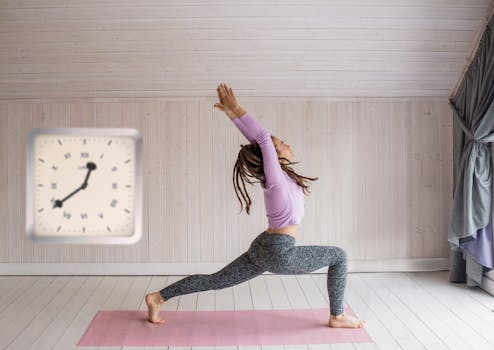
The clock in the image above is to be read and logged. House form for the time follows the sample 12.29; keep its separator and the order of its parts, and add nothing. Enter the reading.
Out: 12.39
